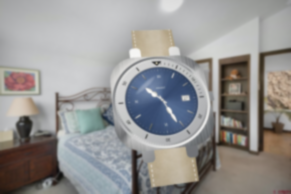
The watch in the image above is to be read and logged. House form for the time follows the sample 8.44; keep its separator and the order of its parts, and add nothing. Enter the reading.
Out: 10.26
